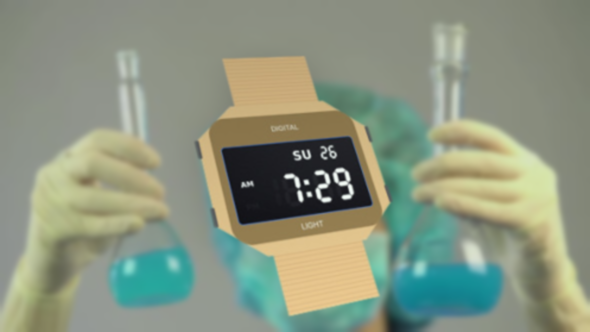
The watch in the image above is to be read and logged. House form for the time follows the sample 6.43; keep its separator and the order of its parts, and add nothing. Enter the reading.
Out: 7.29
